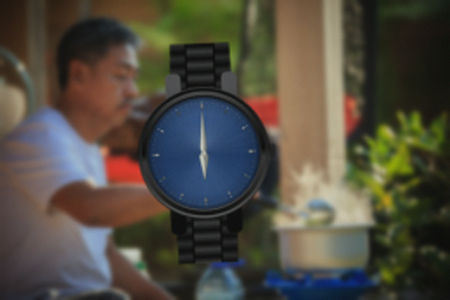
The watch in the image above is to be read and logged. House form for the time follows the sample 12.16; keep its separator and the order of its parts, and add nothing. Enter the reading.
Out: 6.00
